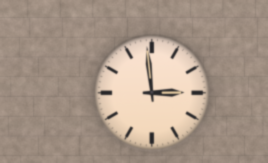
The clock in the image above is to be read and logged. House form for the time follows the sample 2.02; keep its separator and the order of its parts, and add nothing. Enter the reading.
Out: 2.59
